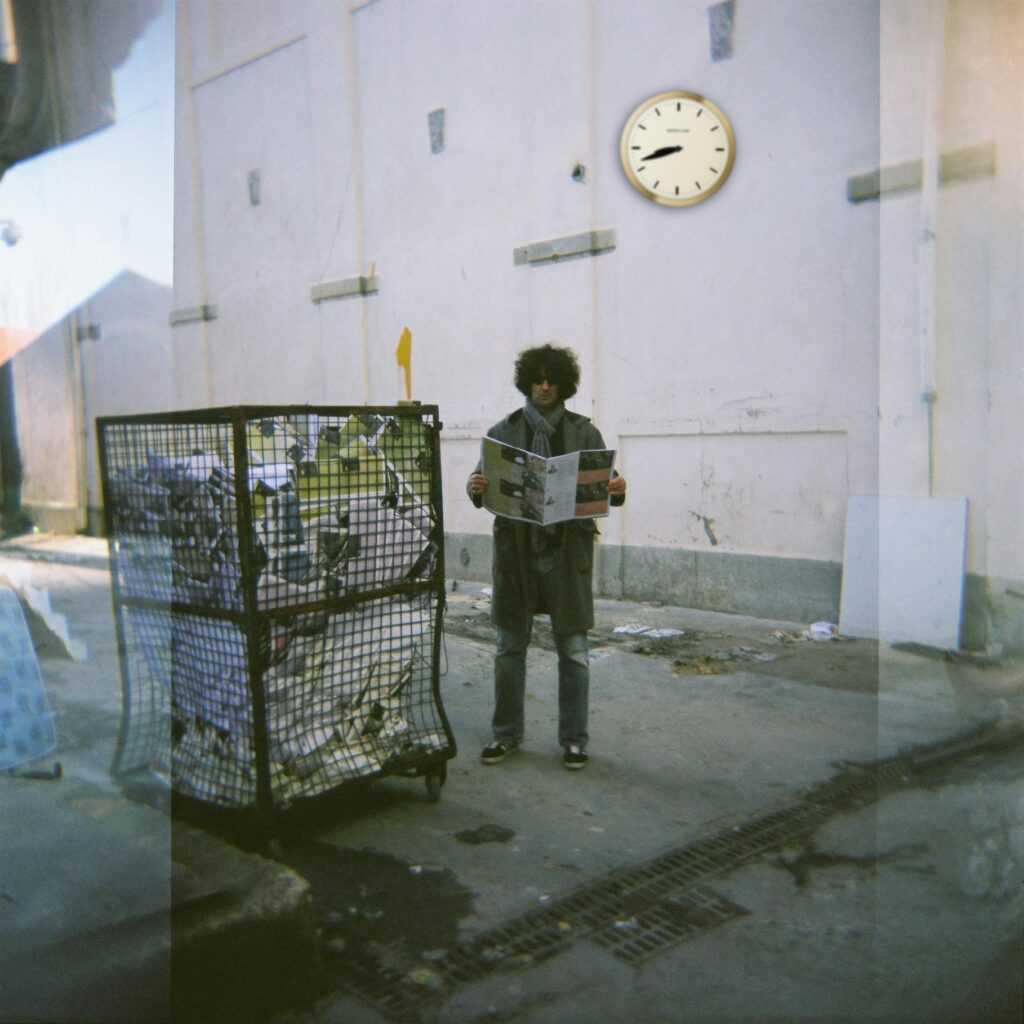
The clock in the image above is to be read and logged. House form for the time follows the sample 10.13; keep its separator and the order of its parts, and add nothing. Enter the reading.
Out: 8.42
